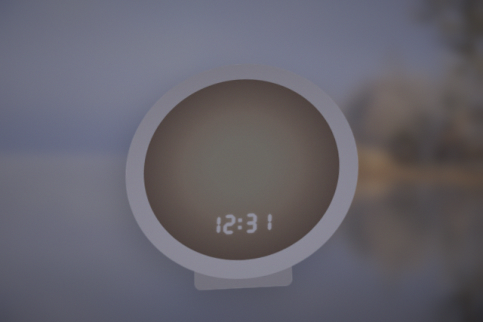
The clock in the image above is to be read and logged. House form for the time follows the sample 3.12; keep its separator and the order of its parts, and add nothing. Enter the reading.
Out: 12.31
